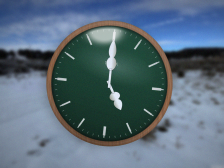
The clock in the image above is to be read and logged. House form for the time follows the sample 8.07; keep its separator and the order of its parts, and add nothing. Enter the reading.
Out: 5.00
